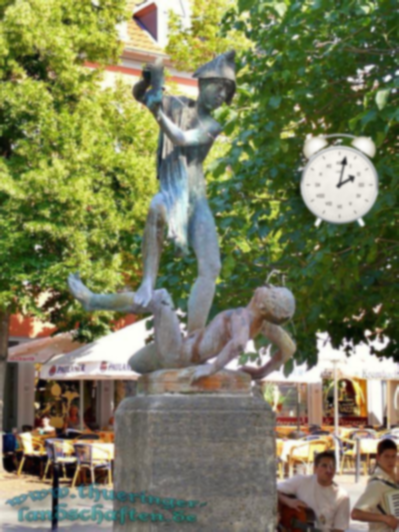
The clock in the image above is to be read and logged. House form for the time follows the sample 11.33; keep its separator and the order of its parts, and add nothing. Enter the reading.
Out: 2.02
